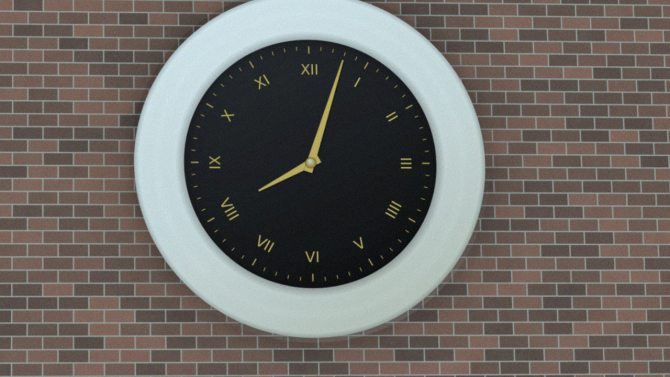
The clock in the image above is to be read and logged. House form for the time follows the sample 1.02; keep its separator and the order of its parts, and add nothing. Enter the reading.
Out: 8.03
